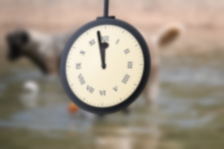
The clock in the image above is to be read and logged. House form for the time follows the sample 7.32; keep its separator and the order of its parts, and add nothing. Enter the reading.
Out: 11.58
